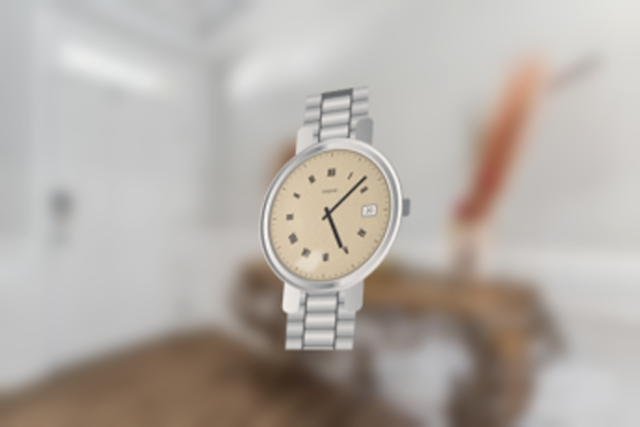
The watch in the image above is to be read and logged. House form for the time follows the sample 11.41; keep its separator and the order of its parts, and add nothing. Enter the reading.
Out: 5.08
